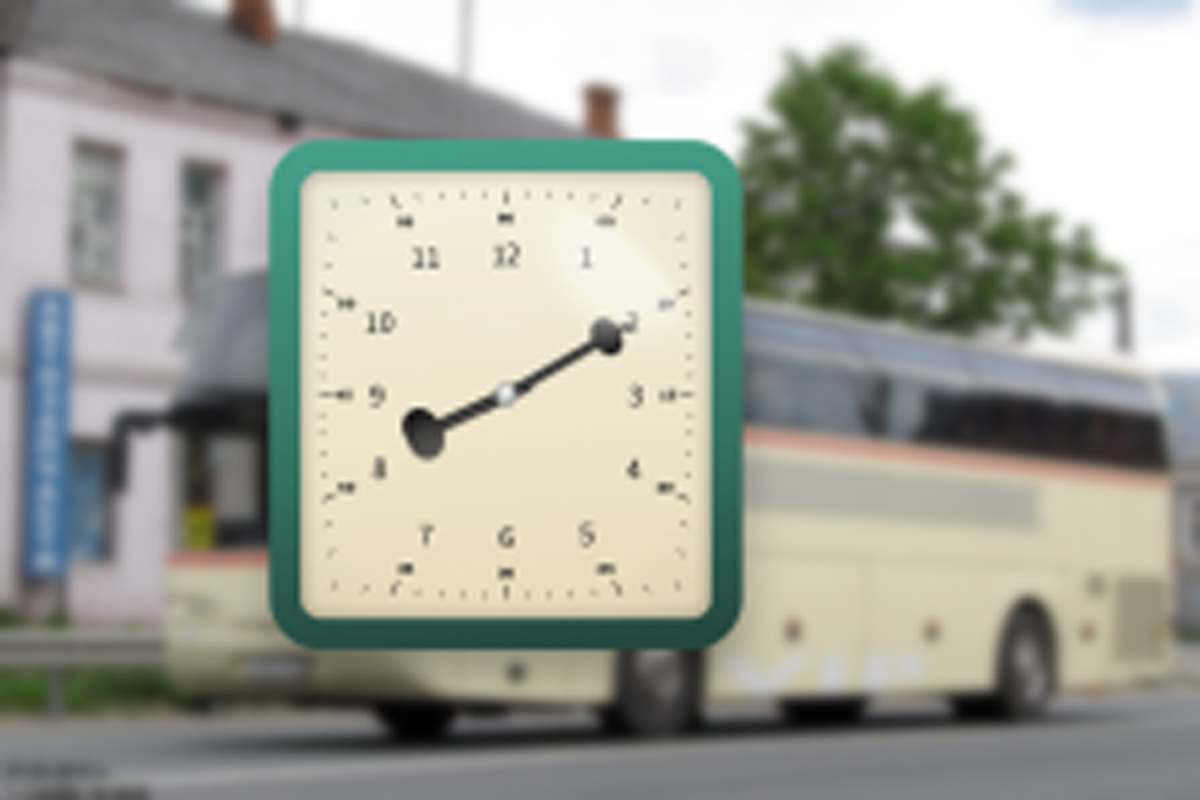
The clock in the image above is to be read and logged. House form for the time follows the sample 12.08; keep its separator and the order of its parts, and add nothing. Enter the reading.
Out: 8.10
